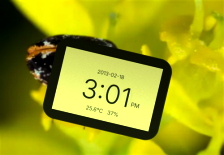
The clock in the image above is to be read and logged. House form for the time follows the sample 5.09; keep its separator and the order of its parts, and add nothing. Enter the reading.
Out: 3.01
